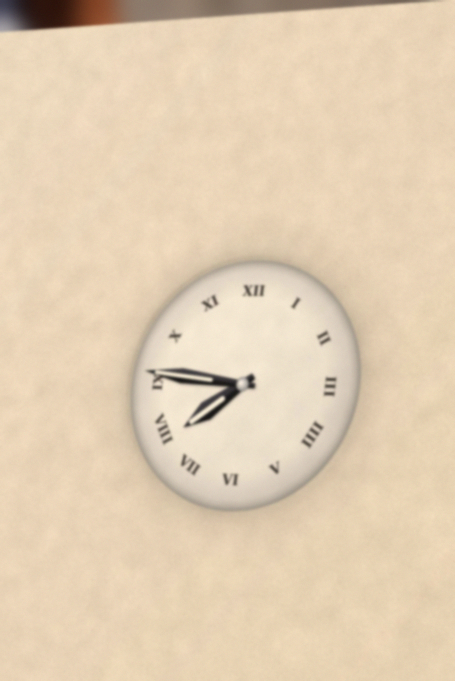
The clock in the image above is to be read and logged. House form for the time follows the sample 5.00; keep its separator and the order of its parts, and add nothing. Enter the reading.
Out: 7.46
